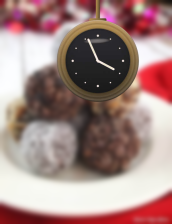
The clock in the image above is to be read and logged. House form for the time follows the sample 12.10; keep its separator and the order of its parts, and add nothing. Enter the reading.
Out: 3.56
